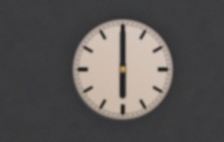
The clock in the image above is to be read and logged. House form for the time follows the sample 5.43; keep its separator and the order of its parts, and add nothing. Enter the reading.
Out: 6.00
